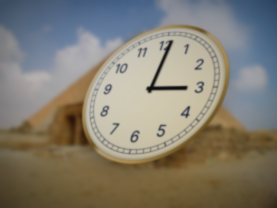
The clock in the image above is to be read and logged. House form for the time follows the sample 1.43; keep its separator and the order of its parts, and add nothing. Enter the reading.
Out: 3.01
